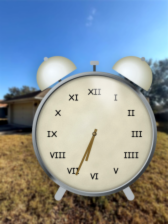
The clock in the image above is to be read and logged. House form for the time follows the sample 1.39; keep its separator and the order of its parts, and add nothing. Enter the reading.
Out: 6.34
